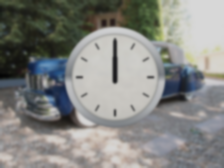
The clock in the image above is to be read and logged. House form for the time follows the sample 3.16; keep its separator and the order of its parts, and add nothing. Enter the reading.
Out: 12.00
